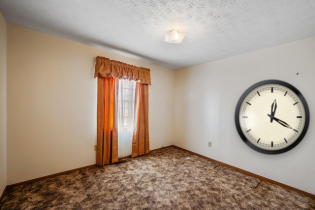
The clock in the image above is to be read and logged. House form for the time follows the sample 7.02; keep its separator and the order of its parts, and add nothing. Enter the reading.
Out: 12.20
